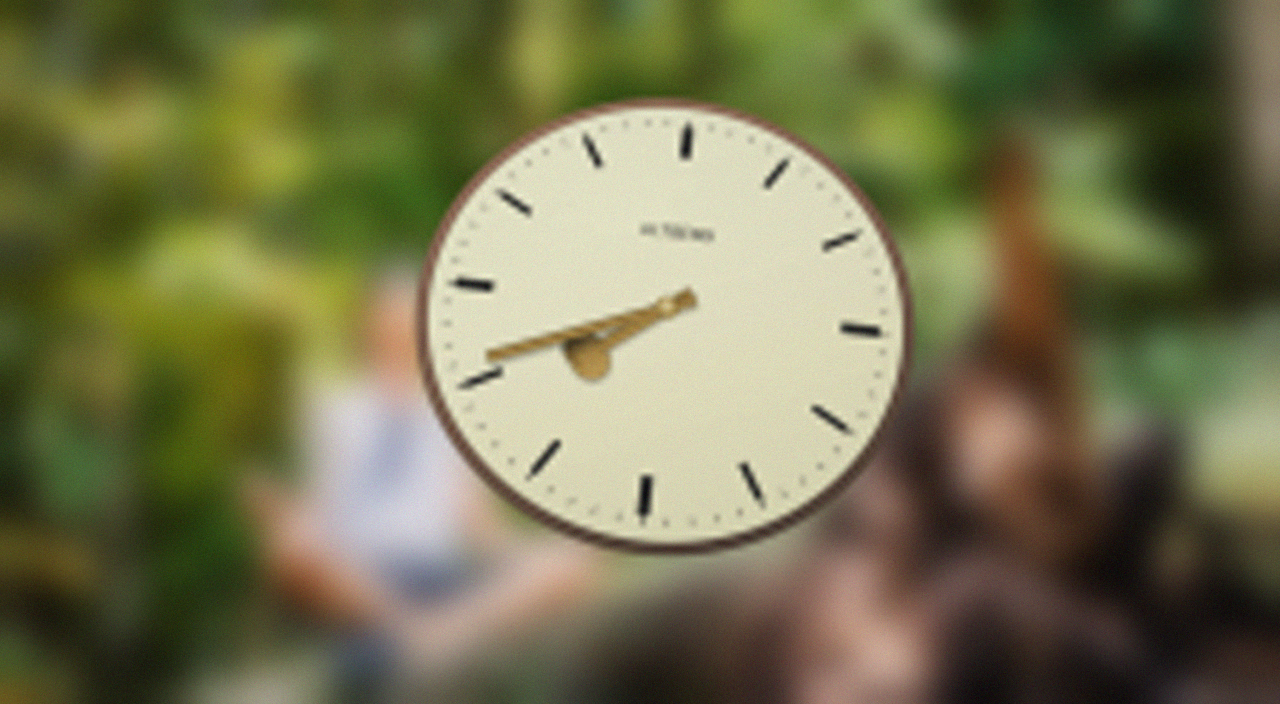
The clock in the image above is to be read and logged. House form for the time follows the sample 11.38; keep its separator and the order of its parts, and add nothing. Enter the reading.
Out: 7.41
